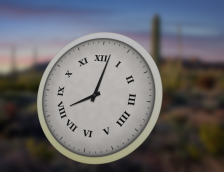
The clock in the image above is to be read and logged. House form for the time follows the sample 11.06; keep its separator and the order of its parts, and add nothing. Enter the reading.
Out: 8.02
